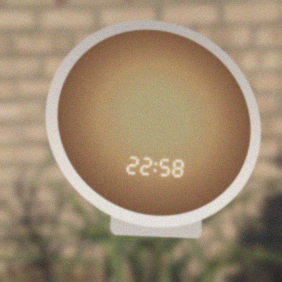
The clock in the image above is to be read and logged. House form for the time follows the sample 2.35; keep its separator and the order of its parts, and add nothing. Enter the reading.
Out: 22.58
